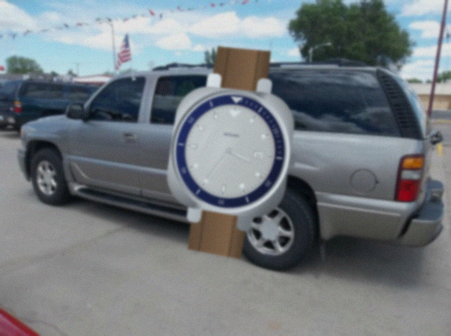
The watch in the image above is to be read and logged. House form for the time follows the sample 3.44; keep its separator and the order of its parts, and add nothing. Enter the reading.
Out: 3.35
